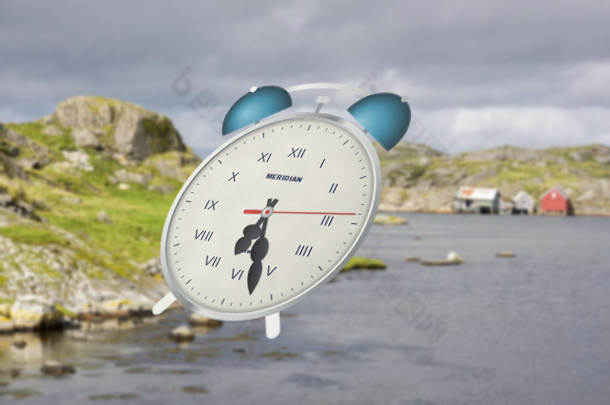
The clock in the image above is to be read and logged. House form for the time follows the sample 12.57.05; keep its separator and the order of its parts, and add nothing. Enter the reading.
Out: 6.27.14
